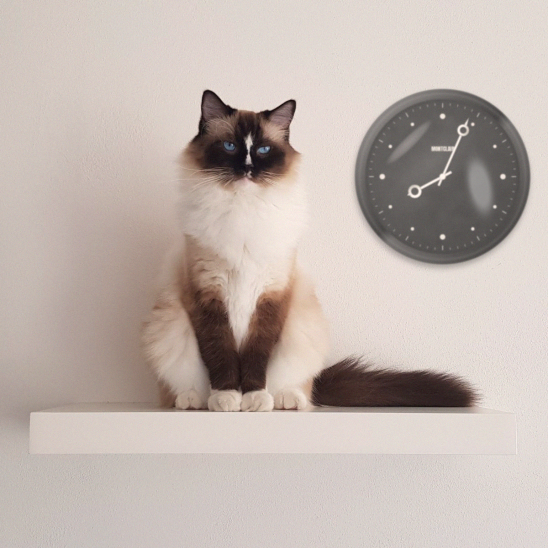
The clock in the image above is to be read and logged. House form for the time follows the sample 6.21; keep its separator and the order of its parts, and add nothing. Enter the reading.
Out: 8.04
